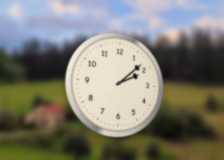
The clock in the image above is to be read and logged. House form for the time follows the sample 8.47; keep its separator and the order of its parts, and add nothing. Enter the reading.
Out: 2.08
